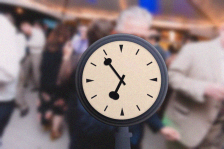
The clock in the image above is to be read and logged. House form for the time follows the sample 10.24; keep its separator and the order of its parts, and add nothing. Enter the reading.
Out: 6.54
